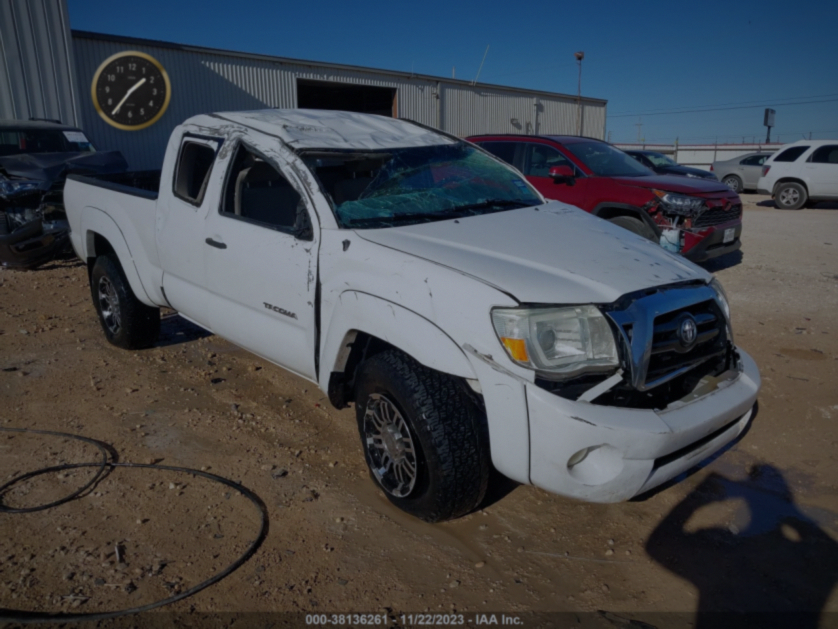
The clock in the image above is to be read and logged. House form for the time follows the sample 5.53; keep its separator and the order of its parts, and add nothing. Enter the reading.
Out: 1.36
